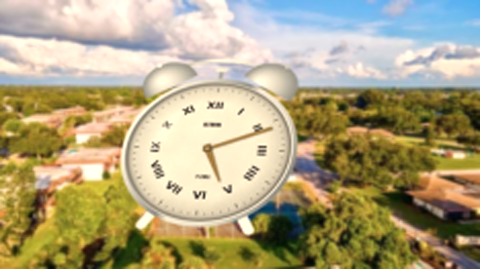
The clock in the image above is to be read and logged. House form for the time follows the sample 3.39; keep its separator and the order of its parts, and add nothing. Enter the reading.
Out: 5.11
